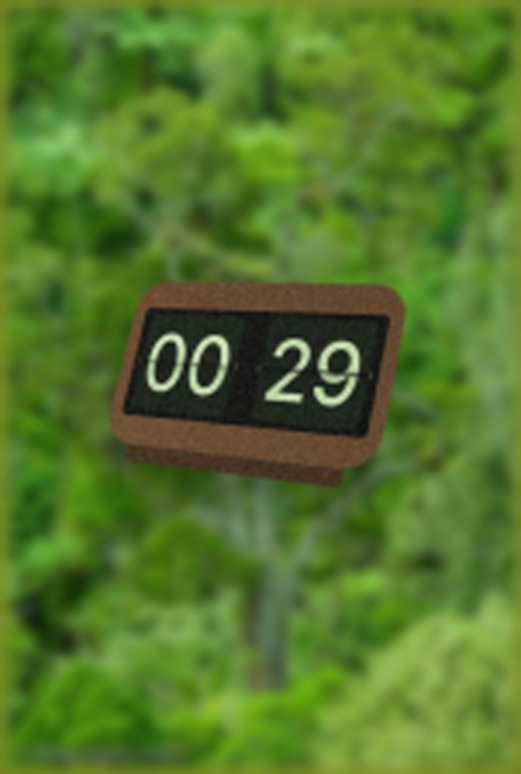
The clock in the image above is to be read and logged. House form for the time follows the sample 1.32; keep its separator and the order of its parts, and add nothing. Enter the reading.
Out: 0.29
